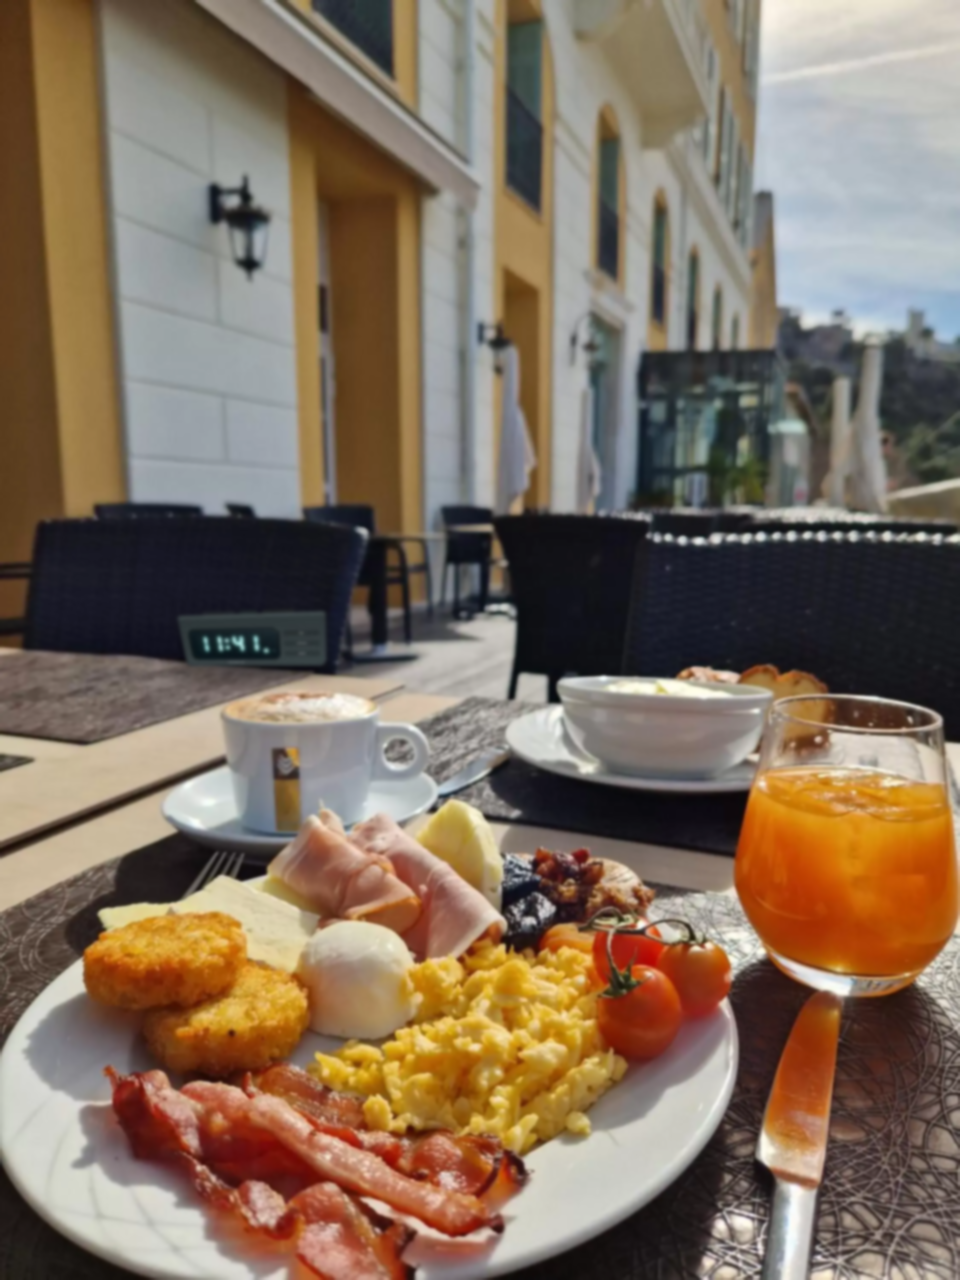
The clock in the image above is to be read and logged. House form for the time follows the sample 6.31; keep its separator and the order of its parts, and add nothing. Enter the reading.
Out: 11.41
